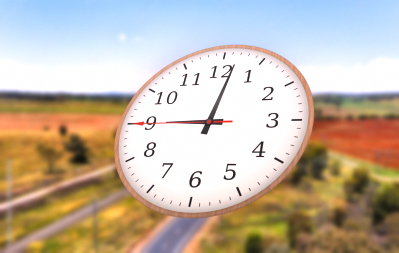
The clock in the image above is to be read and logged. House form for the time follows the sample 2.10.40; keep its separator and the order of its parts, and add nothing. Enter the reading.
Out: 9.01.45
